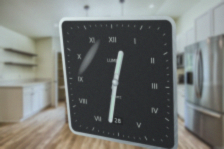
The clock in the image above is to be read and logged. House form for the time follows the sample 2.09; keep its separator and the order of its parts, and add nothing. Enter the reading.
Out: 12.32
